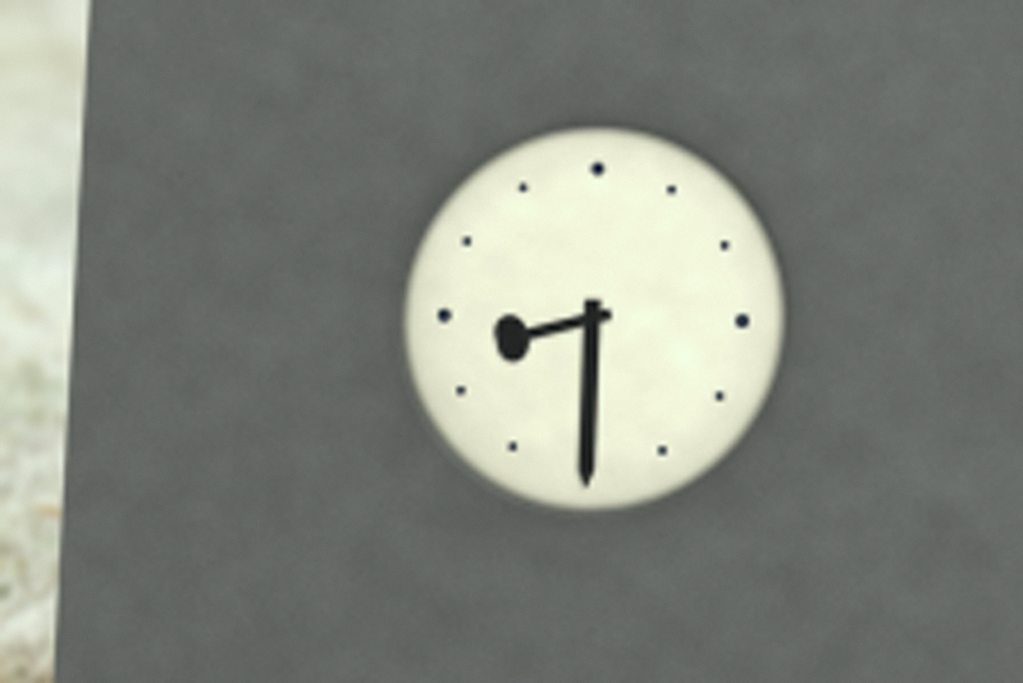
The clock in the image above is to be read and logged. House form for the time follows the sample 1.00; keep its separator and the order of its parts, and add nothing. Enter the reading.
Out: 8.30
